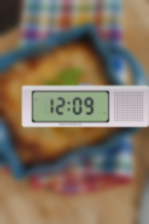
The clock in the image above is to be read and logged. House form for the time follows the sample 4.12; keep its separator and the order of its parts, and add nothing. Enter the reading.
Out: 12.09
